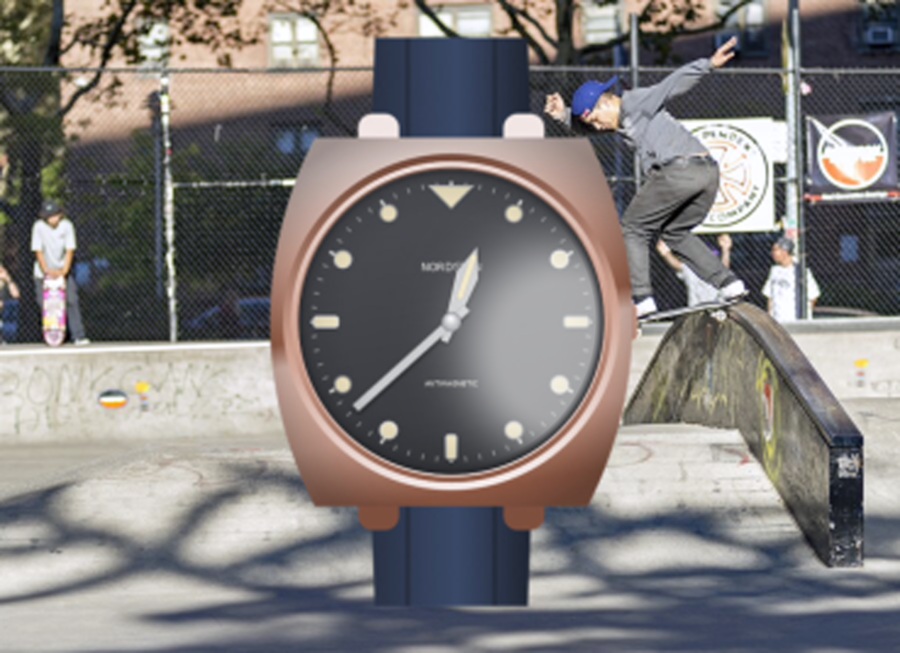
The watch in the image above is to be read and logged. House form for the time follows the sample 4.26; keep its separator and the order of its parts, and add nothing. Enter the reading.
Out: 12.38
